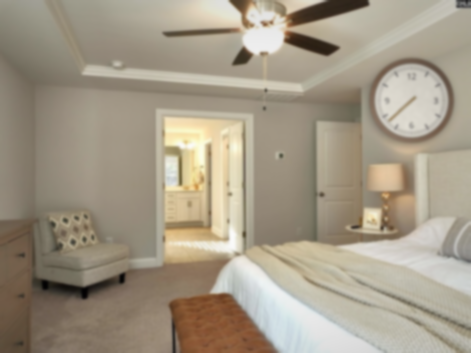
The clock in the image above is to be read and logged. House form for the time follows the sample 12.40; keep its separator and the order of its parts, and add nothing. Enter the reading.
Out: 7.38
